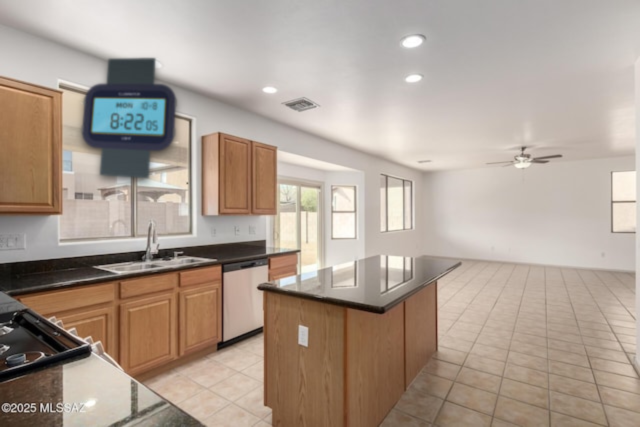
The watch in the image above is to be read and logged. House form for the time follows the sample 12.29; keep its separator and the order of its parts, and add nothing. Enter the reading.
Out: 8.22
